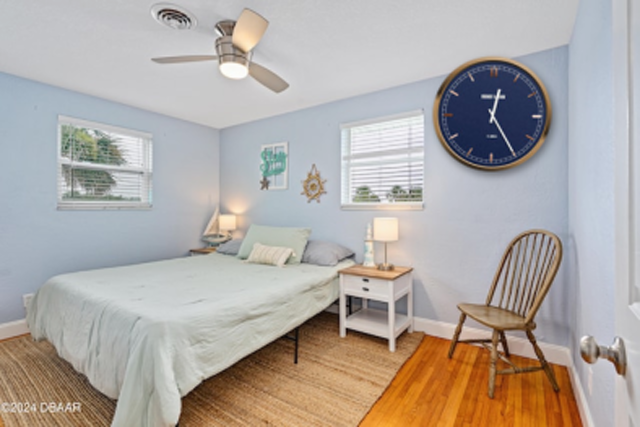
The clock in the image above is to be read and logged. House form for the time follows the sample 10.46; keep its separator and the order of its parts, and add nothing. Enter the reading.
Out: 12.25
